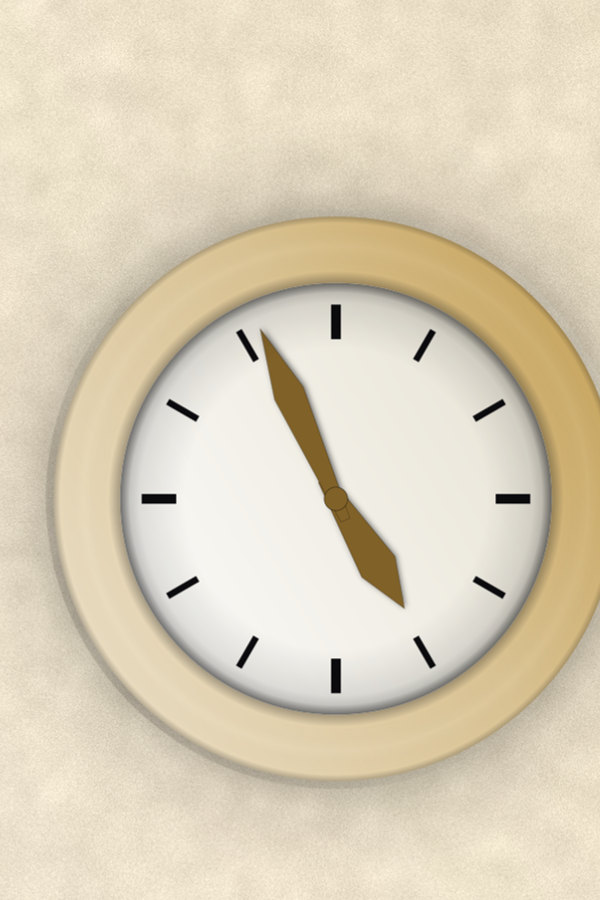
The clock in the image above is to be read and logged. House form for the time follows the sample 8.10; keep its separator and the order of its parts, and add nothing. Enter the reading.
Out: 4.56
